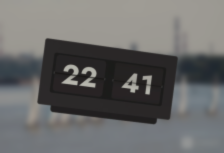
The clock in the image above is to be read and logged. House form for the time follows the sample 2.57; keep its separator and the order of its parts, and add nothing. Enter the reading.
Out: 22.41
